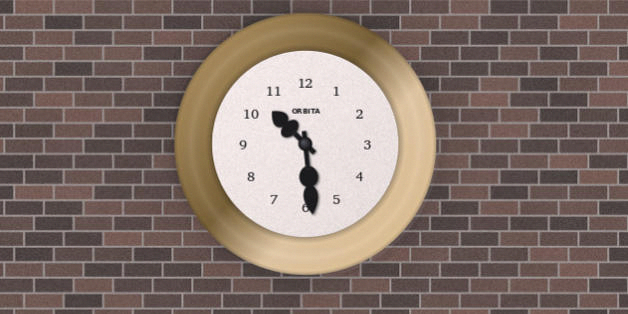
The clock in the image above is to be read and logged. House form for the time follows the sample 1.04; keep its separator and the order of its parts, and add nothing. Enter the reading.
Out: 10.29
